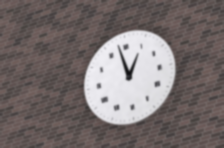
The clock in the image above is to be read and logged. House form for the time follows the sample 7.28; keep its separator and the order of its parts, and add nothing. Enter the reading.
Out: 12.58
